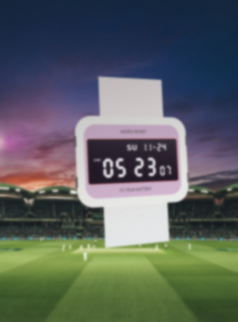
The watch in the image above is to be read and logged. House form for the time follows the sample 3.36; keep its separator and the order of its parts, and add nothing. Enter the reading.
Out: 5.23
